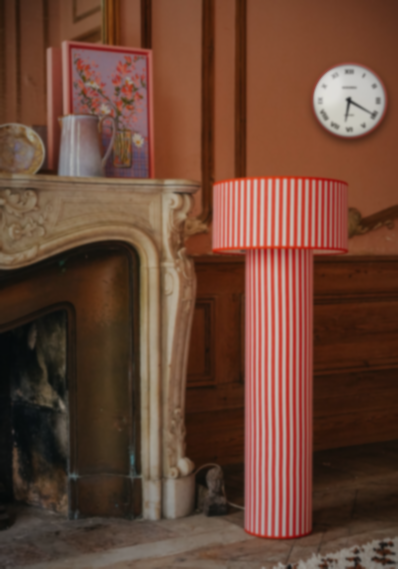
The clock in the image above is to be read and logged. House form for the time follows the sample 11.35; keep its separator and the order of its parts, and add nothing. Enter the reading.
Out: 6.20
